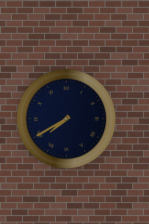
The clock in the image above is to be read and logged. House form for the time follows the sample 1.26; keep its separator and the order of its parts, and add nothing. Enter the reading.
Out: 7.40
